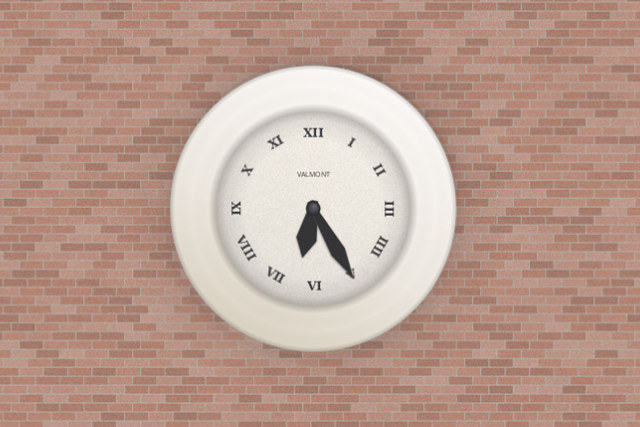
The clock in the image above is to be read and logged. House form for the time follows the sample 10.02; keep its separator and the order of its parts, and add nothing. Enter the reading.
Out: 6.25
